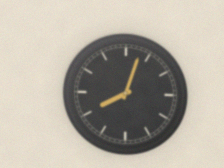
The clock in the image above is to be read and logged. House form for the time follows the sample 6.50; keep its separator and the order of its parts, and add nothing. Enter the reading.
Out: 8.03
